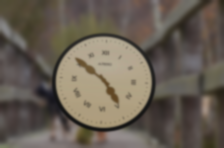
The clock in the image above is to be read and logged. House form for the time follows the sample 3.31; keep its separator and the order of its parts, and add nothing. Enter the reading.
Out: 4.51
